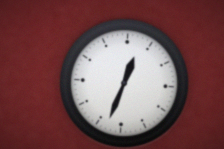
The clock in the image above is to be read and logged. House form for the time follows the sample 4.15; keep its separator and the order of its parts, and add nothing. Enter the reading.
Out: 12.33
